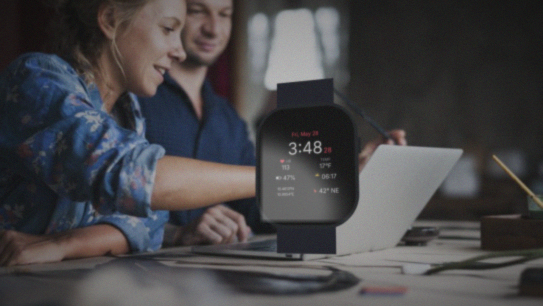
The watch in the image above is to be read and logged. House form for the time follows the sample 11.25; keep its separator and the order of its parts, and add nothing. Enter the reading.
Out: 3.48
